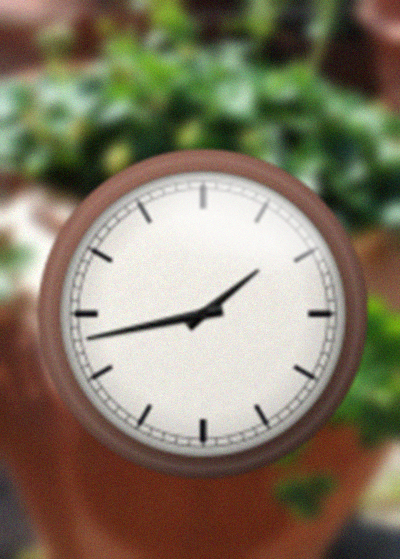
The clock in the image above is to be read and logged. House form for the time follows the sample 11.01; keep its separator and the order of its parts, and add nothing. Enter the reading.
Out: 1.43
